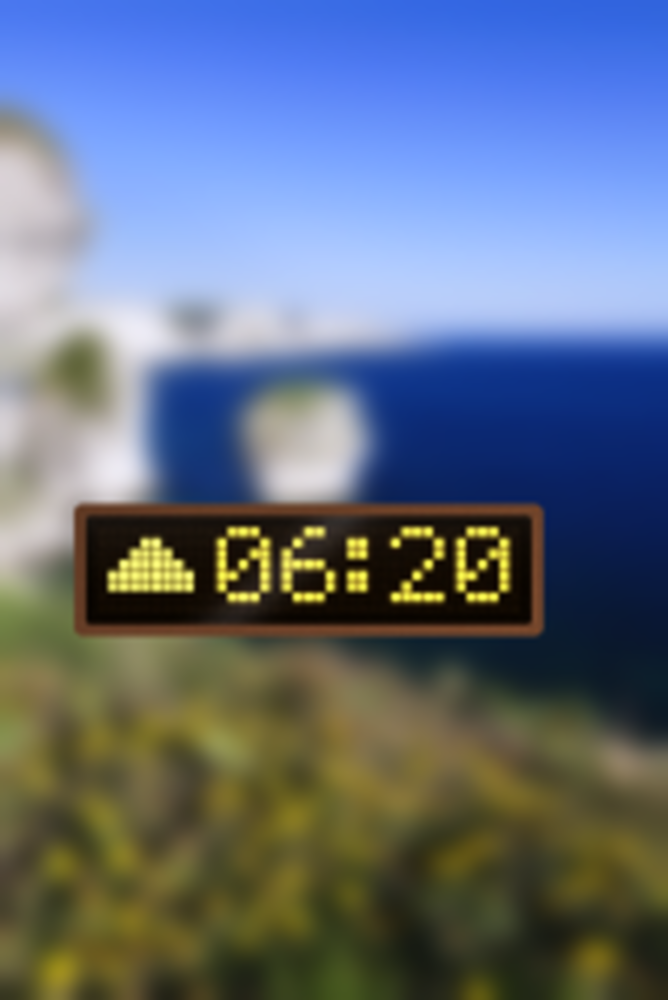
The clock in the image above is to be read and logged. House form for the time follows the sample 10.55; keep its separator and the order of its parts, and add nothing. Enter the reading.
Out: 6.20
